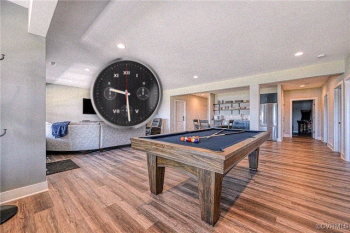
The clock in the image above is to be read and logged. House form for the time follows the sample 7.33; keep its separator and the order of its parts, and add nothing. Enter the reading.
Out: 9.29
